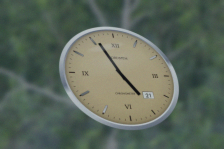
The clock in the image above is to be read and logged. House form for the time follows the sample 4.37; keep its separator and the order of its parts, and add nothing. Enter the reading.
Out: 4.56
